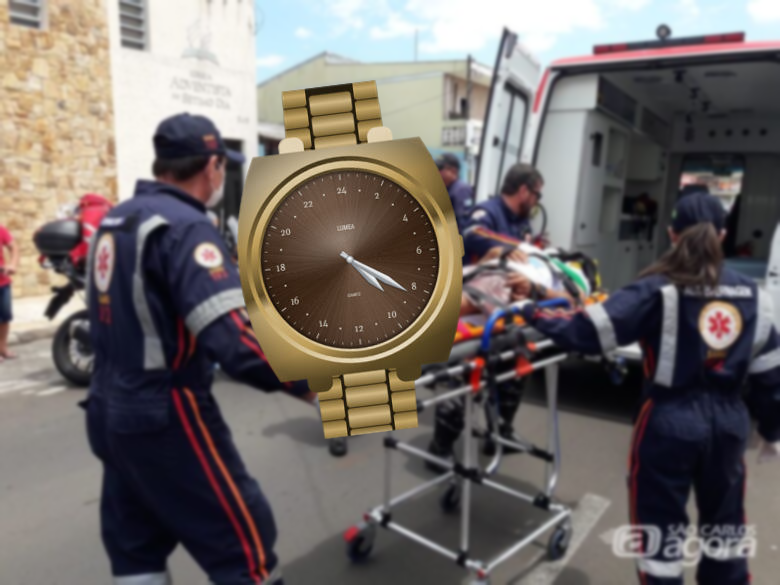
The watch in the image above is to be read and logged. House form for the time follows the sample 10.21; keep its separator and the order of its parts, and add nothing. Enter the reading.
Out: 9.21
